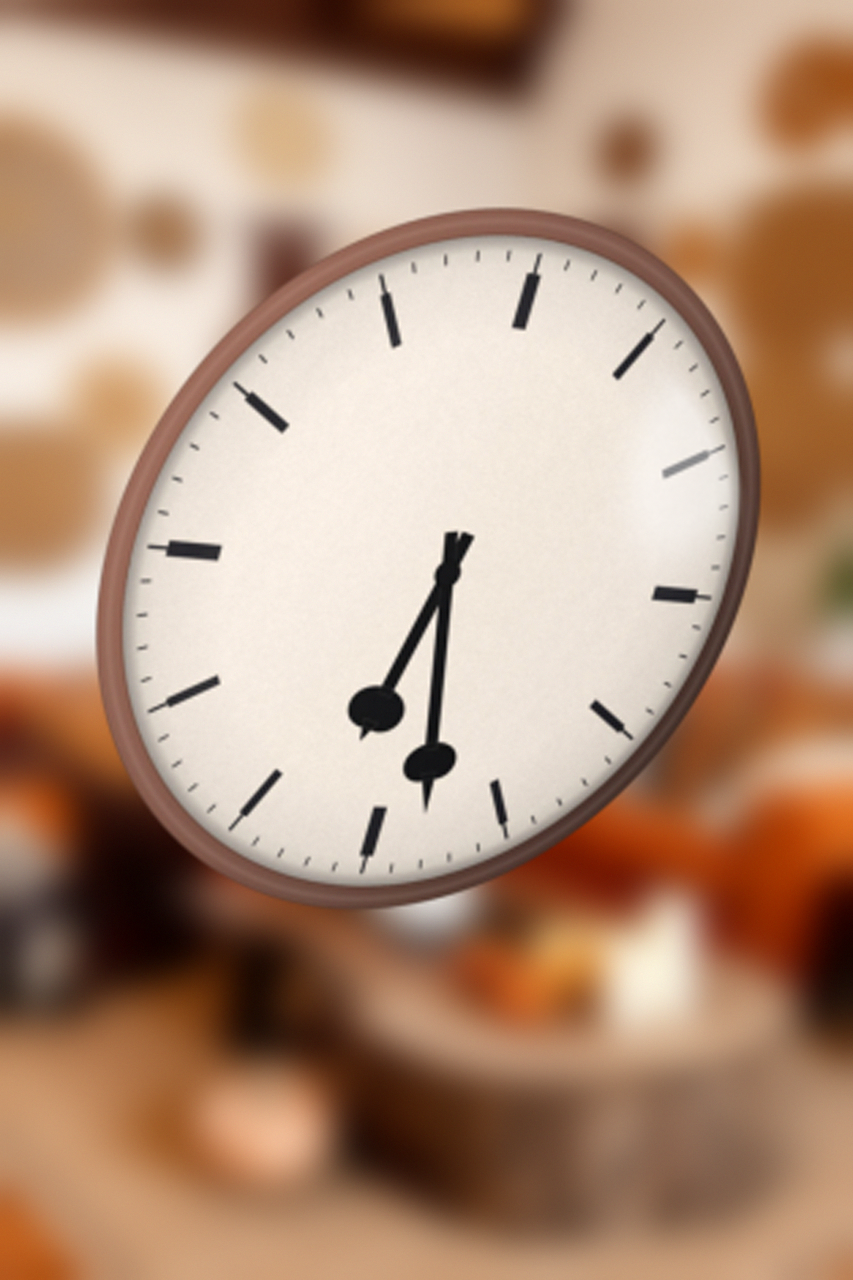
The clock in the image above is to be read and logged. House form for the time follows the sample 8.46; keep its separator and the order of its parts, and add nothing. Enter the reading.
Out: 6.28
